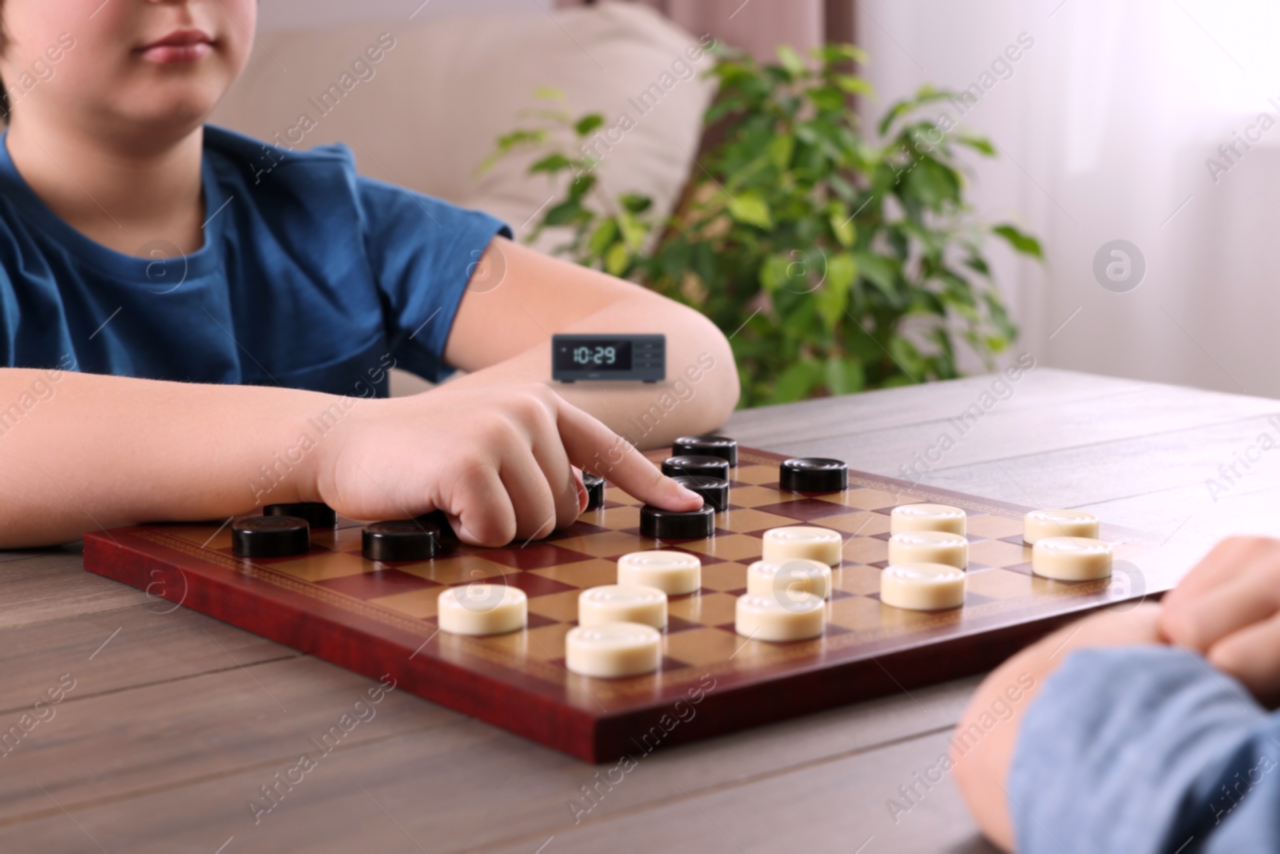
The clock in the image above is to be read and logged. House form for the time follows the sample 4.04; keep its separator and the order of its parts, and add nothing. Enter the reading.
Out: 10.29
